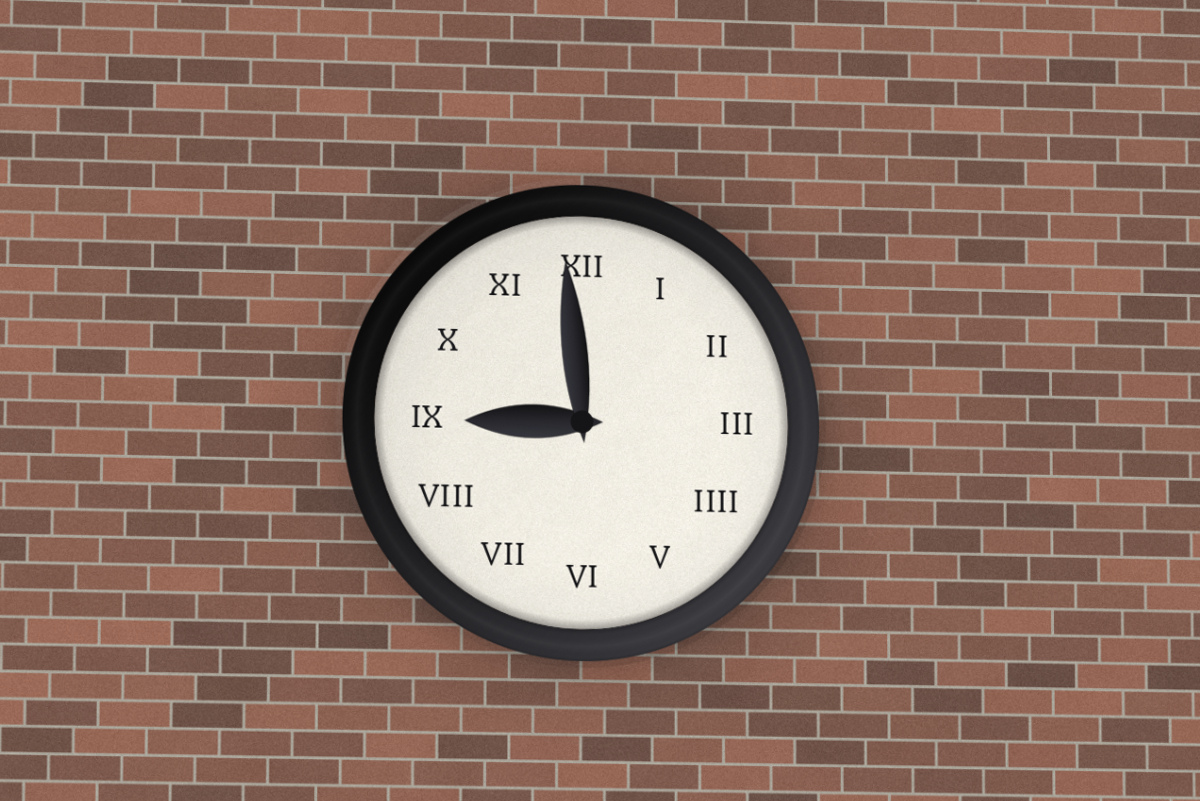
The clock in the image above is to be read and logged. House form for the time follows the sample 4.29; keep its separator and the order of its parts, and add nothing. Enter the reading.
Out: 8.59
